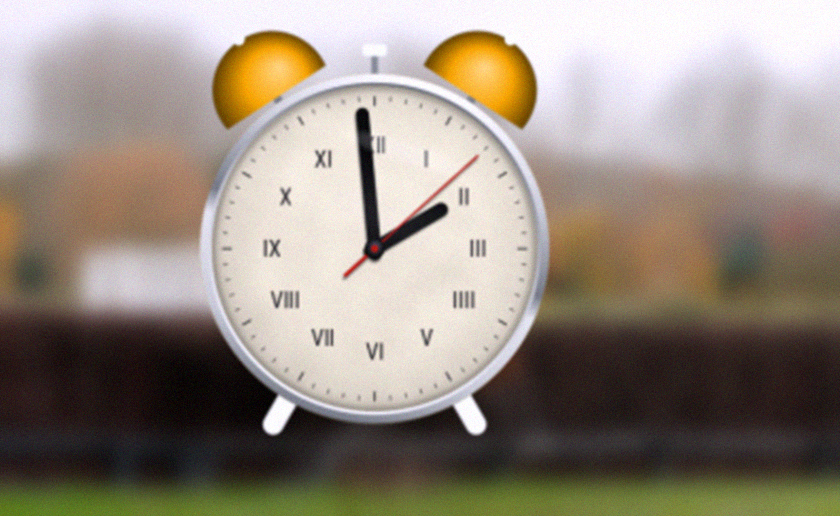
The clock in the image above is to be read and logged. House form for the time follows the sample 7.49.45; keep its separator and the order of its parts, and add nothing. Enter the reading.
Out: 1.59.08
